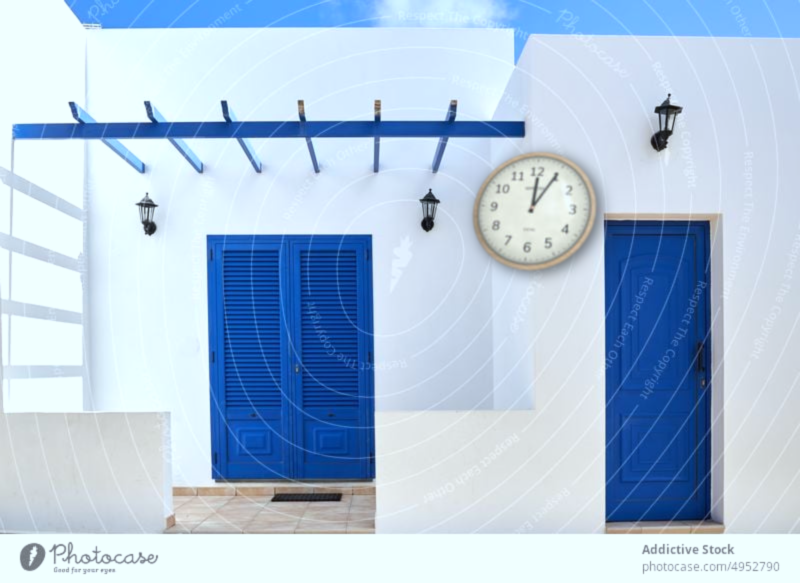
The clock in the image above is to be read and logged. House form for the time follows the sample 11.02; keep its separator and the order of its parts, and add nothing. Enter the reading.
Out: 12.05
